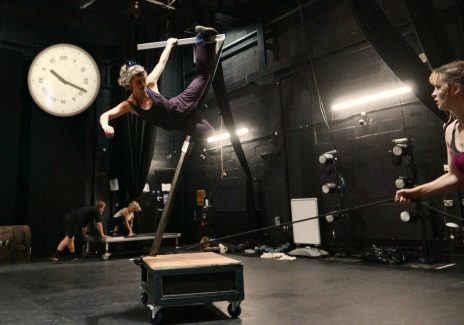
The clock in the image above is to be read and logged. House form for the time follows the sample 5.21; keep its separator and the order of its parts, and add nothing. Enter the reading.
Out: 10.19
